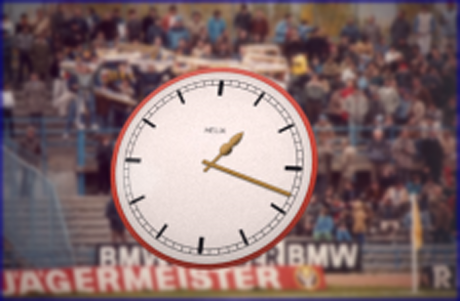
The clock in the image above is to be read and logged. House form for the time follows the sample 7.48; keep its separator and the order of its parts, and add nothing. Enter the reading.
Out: 1.18
